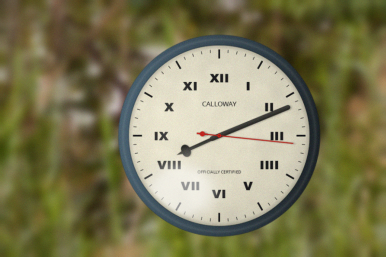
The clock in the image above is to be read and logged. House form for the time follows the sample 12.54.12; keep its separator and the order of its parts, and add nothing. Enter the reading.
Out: 8.11.16
